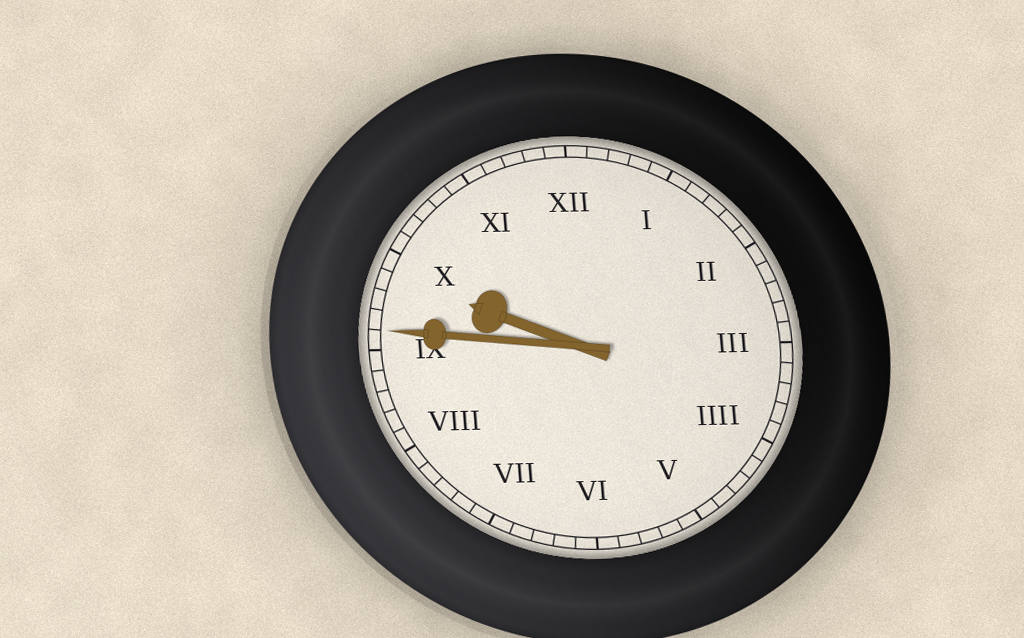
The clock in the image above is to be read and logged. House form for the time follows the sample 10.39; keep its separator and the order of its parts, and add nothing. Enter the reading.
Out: 9.46
